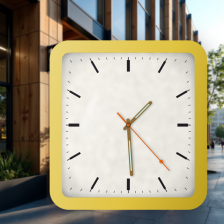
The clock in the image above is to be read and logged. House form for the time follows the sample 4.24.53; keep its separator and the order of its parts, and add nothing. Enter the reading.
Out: 1.29.23
